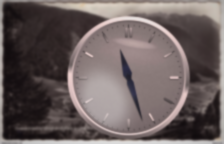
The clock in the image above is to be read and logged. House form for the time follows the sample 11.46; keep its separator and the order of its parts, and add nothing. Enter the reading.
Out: 11.27
